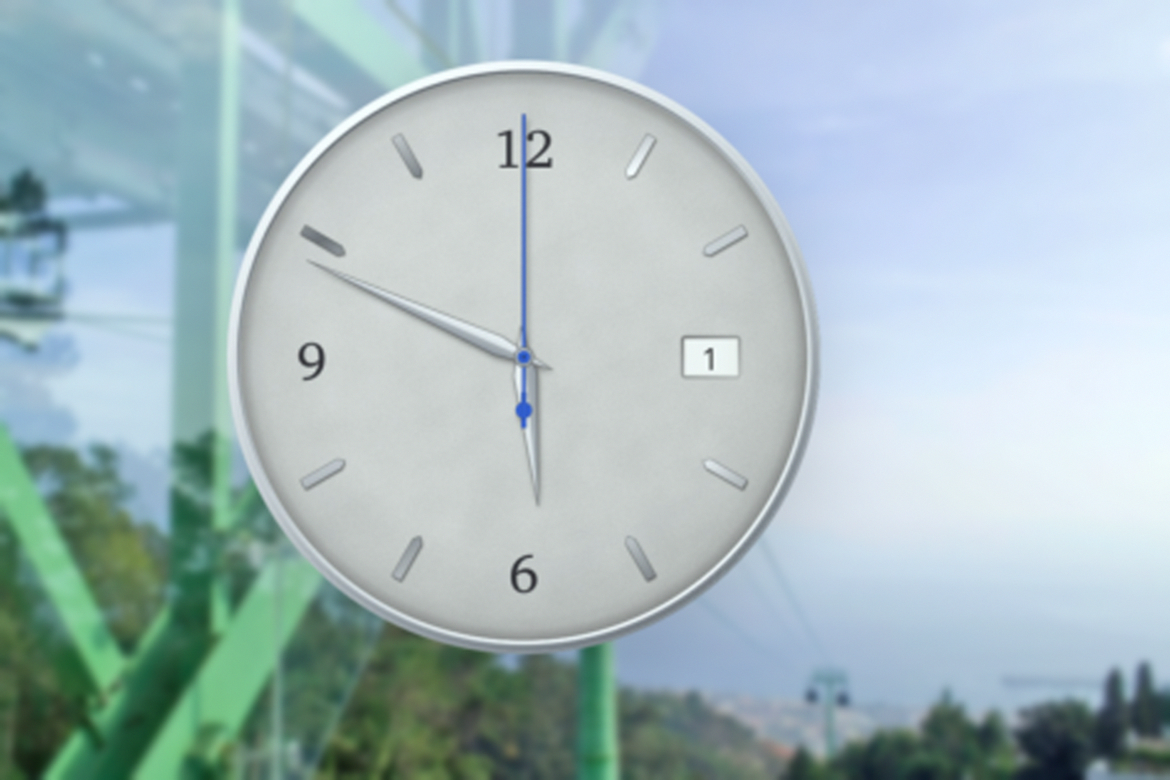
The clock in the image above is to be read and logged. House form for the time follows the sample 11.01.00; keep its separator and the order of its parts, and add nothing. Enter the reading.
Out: 5.49.00
